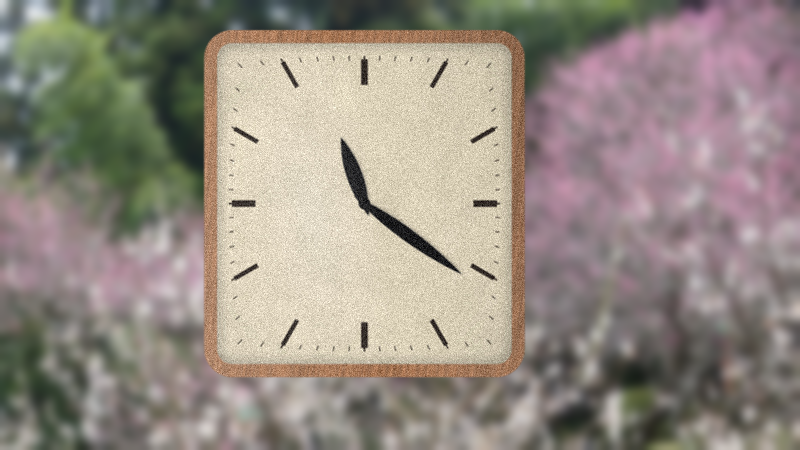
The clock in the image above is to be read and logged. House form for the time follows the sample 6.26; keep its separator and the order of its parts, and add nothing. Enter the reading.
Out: 11.21
